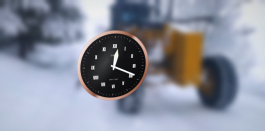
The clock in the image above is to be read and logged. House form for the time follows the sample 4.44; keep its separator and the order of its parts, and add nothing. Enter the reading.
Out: 12.19
